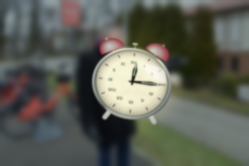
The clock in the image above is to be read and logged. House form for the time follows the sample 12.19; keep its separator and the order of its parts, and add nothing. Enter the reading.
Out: 12.15
